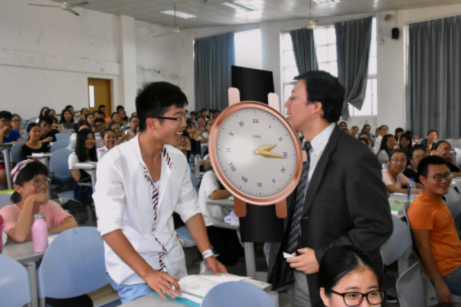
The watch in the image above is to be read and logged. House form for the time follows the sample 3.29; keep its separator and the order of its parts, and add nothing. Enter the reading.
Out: 2.16
